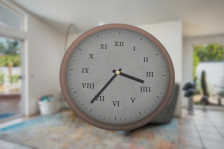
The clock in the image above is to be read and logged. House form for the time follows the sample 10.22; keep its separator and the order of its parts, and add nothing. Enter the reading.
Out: 3.36
